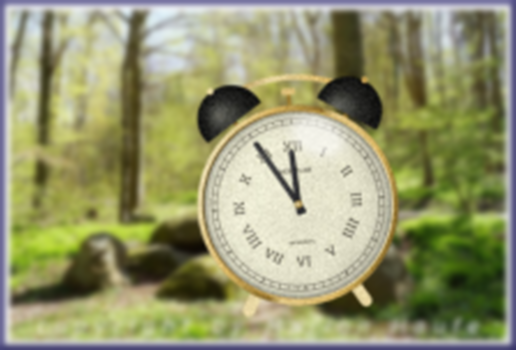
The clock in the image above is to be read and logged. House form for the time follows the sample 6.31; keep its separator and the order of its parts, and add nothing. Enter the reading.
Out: 11.55
